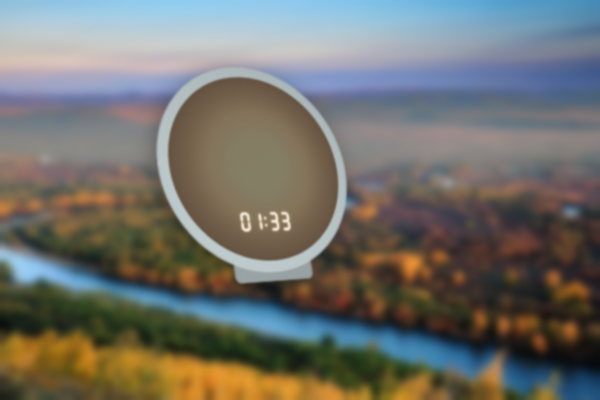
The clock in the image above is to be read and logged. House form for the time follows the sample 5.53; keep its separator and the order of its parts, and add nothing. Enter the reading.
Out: 1.33
